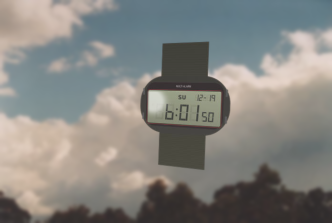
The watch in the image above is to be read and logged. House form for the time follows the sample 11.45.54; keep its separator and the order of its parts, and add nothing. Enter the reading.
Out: 6.01.50
